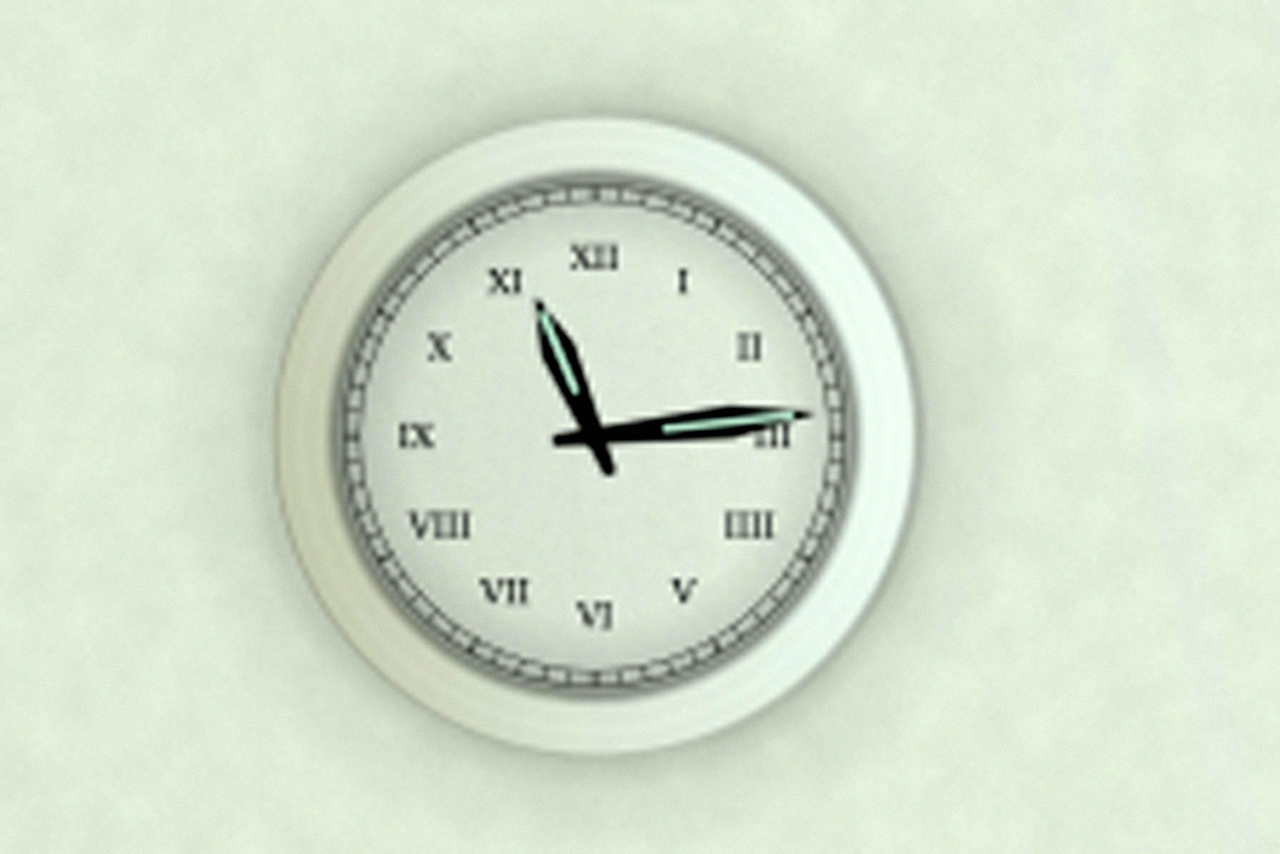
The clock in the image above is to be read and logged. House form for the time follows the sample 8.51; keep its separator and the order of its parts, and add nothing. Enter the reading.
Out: 11.14
